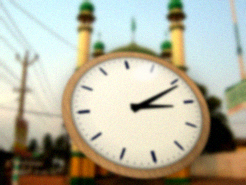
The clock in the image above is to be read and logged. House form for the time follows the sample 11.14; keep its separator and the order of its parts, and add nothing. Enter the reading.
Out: 3.11
